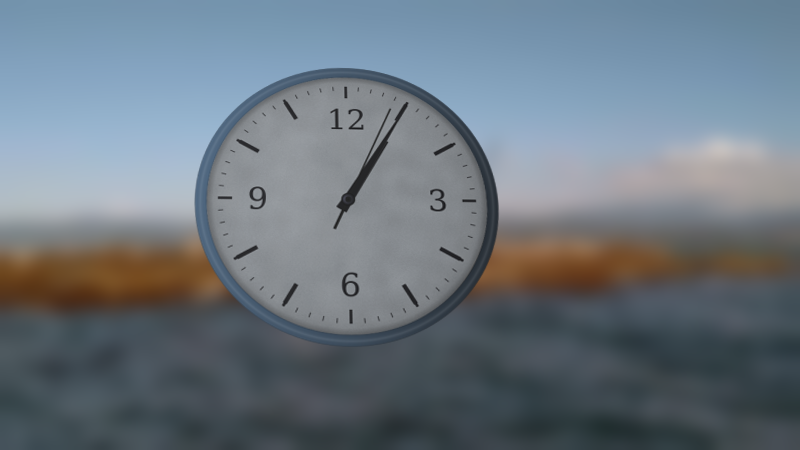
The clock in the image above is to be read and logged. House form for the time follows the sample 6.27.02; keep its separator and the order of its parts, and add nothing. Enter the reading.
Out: 1.05.04
